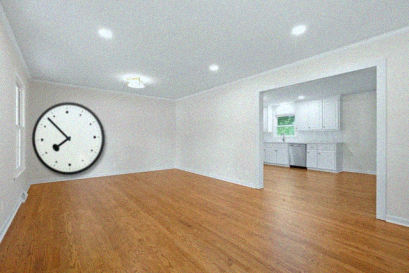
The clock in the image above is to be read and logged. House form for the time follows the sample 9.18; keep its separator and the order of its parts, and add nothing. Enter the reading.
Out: 7.53
